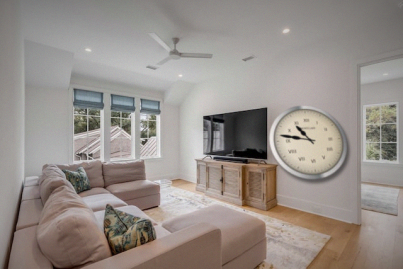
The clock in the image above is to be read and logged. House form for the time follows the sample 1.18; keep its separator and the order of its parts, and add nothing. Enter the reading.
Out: 10.47
